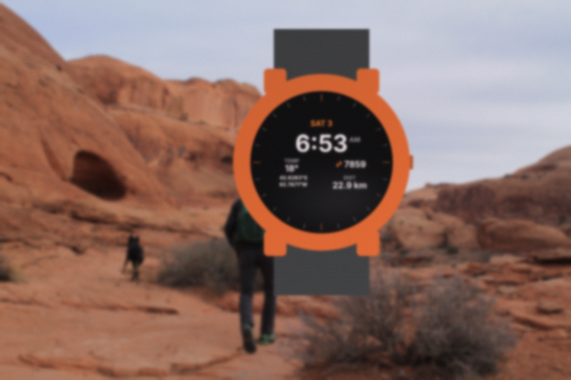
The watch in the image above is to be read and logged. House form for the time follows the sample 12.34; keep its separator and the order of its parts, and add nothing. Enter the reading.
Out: 6.53
